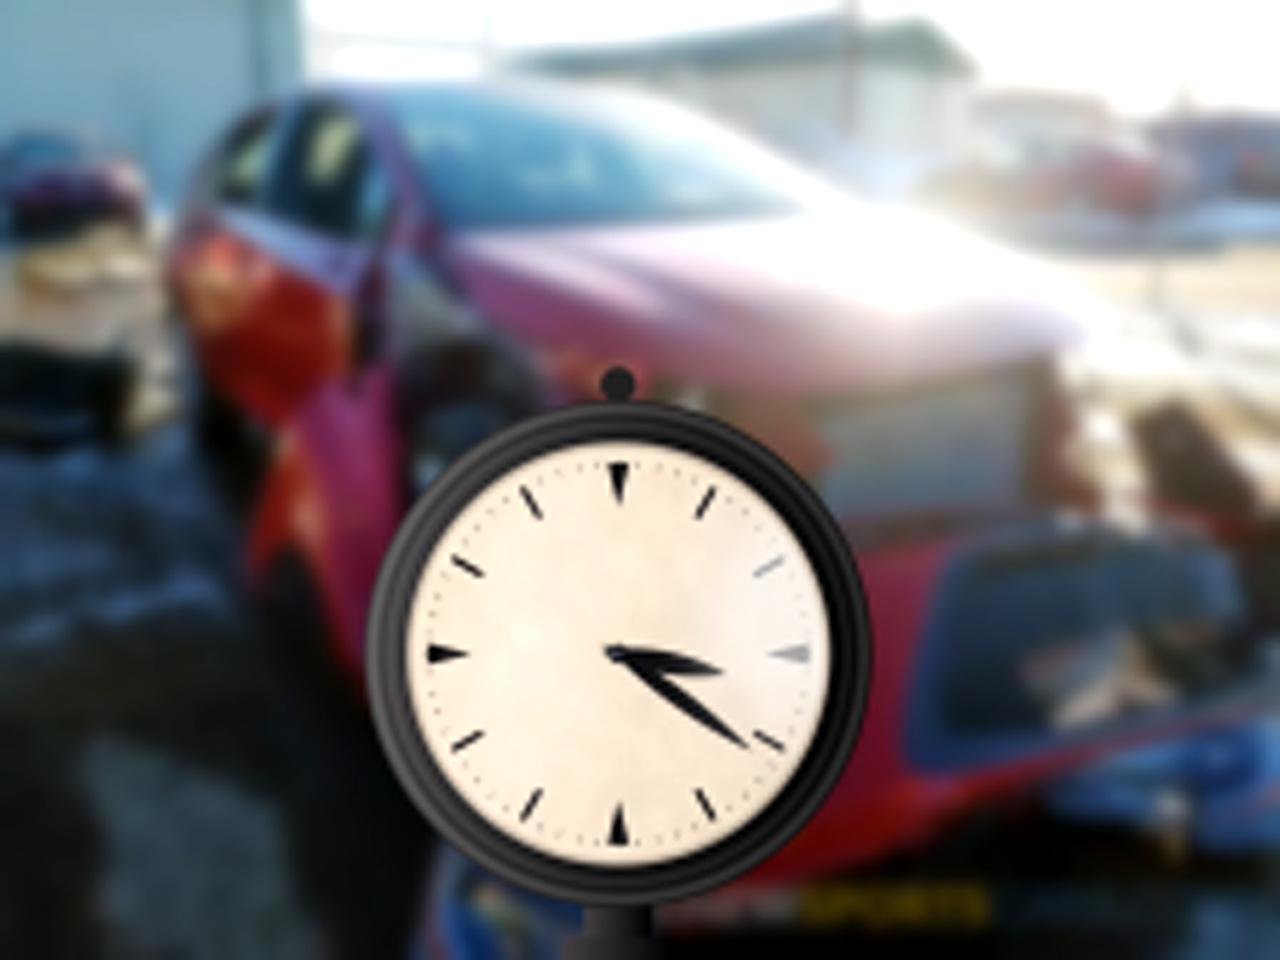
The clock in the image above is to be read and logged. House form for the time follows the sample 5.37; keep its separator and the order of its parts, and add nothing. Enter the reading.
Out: 3.21
